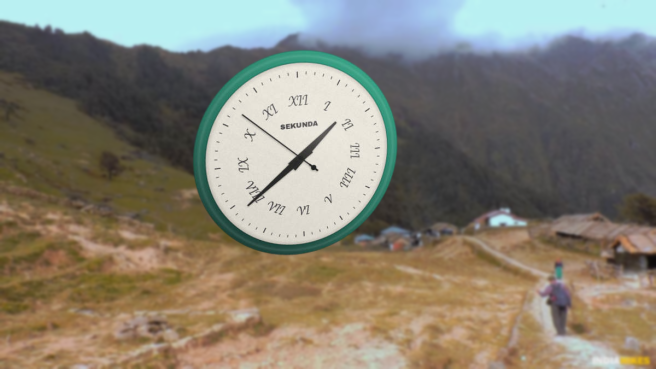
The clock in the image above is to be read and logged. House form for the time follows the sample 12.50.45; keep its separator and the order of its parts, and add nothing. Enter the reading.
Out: 1.38.52
